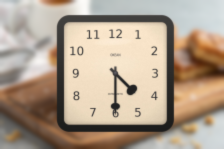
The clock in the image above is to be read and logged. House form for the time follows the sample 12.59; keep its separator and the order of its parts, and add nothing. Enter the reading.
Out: 4.30
